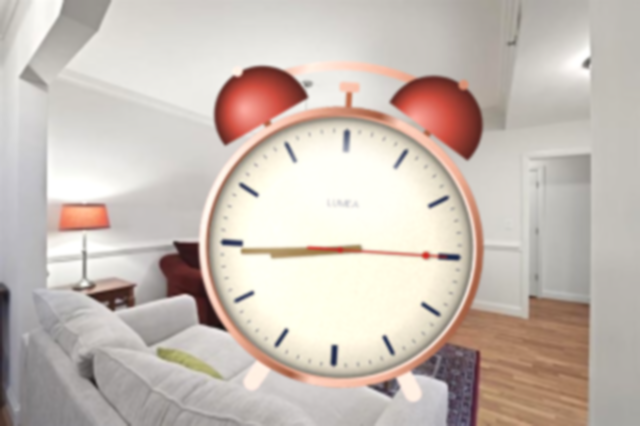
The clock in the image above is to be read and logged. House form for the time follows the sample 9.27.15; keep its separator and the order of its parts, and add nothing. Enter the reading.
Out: 8.44.15
